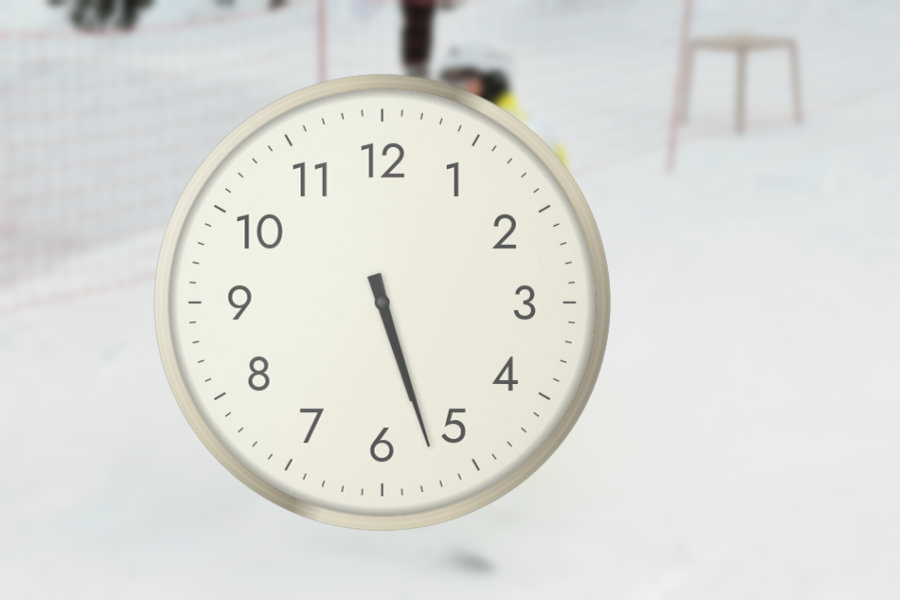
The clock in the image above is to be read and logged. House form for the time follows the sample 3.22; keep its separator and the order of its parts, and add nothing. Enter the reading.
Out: 5.27
